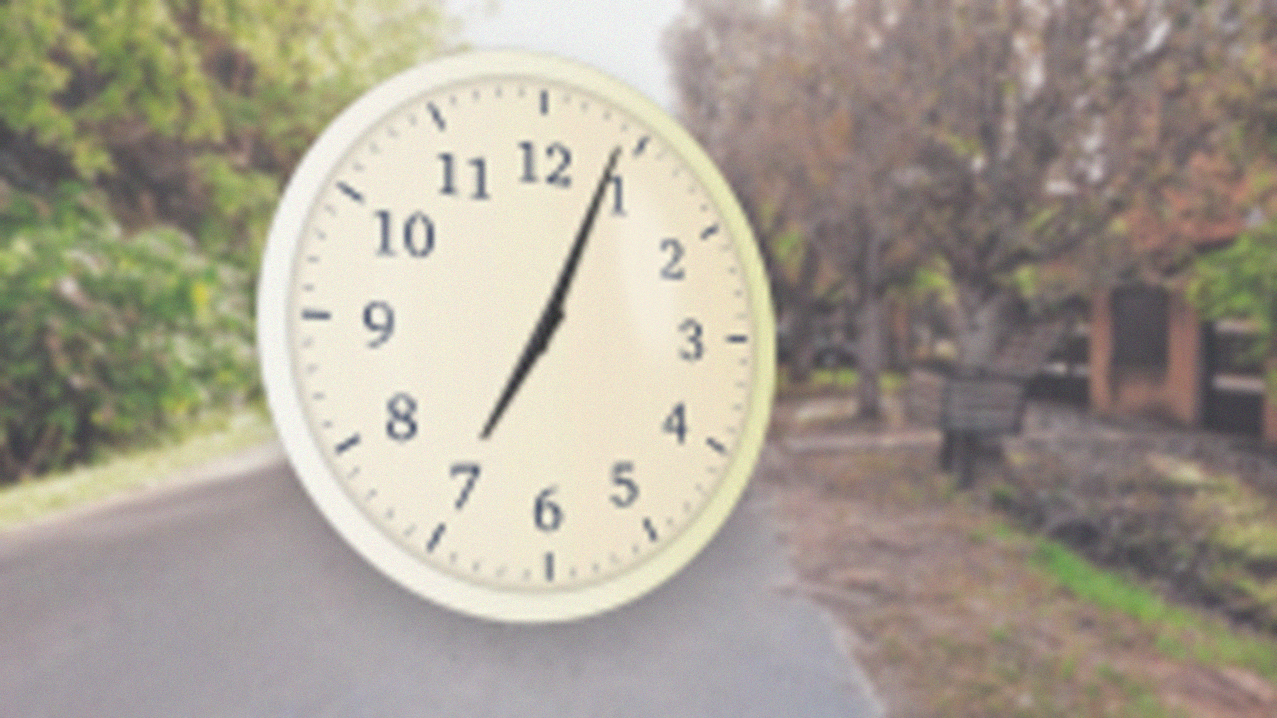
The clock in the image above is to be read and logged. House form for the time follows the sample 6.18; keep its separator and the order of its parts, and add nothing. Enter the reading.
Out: 7.04
